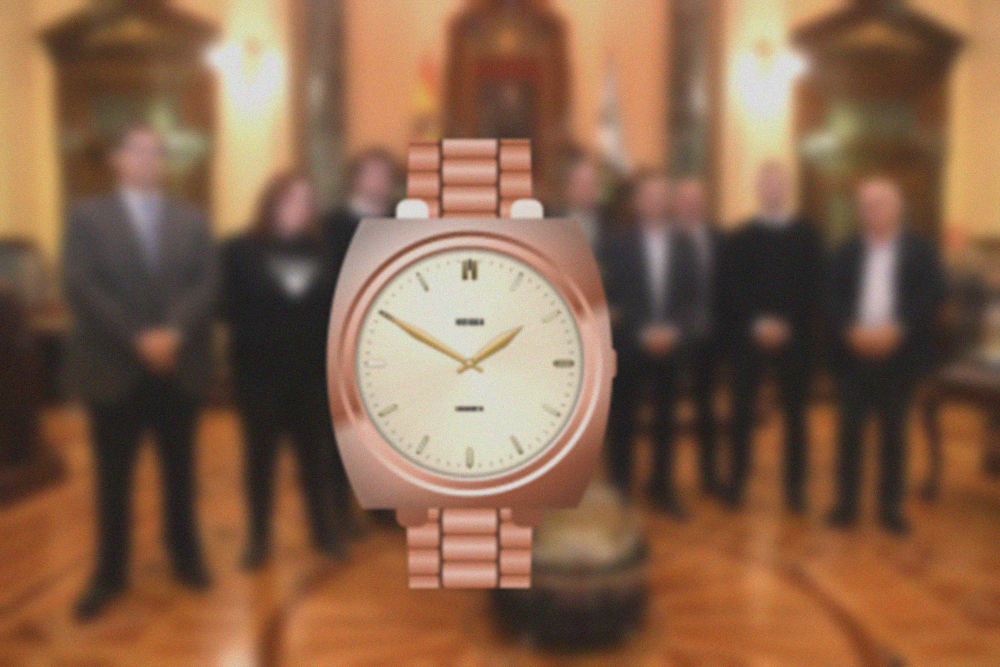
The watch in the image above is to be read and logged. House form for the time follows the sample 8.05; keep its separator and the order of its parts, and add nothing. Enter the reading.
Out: 1.50
